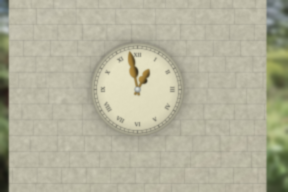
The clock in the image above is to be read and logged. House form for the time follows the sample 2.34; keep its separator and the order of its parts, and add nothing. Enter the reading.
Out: 12.58
